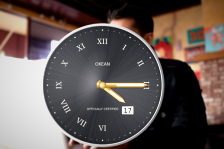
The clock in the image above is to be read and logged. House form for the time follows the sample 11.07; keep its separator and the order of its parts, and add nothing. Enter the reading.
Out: 4.15
